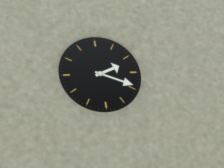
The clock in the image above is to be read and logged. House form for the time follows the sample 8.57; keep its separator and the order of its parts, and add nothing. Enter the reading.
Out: 2.19
